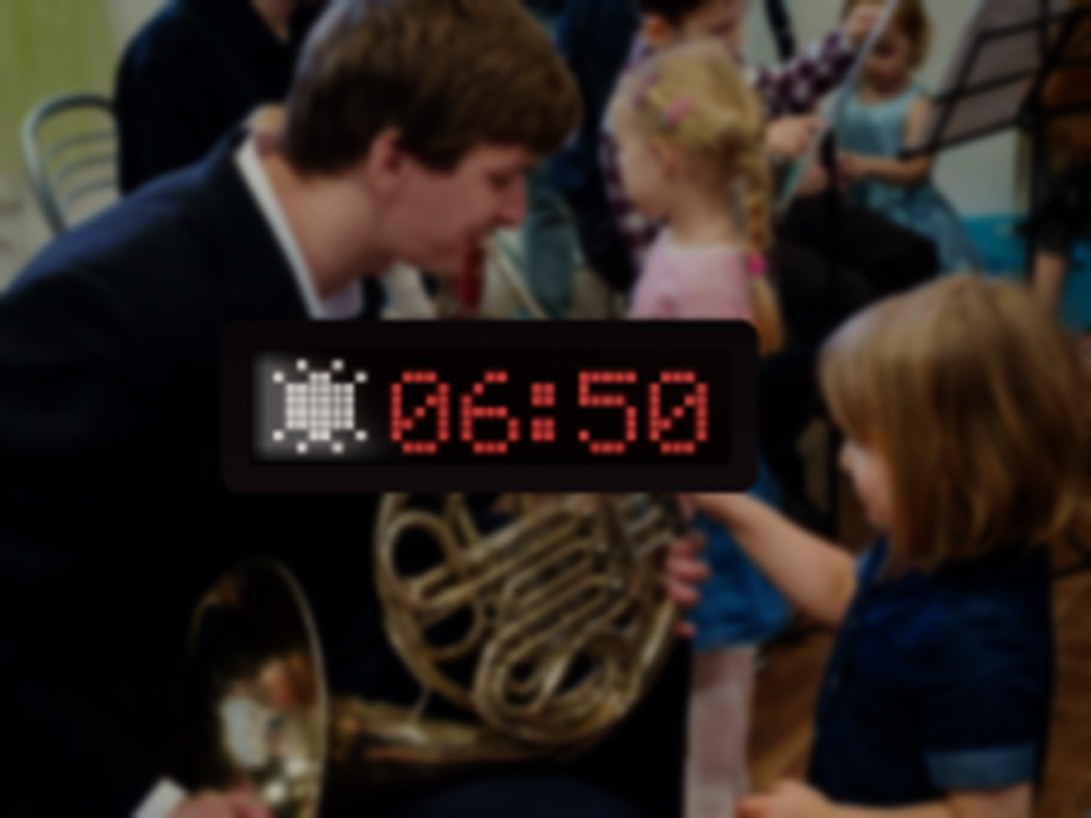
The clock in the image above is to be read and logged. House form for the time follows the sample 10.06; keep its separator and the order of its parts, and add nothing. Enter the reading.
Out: 6.50
